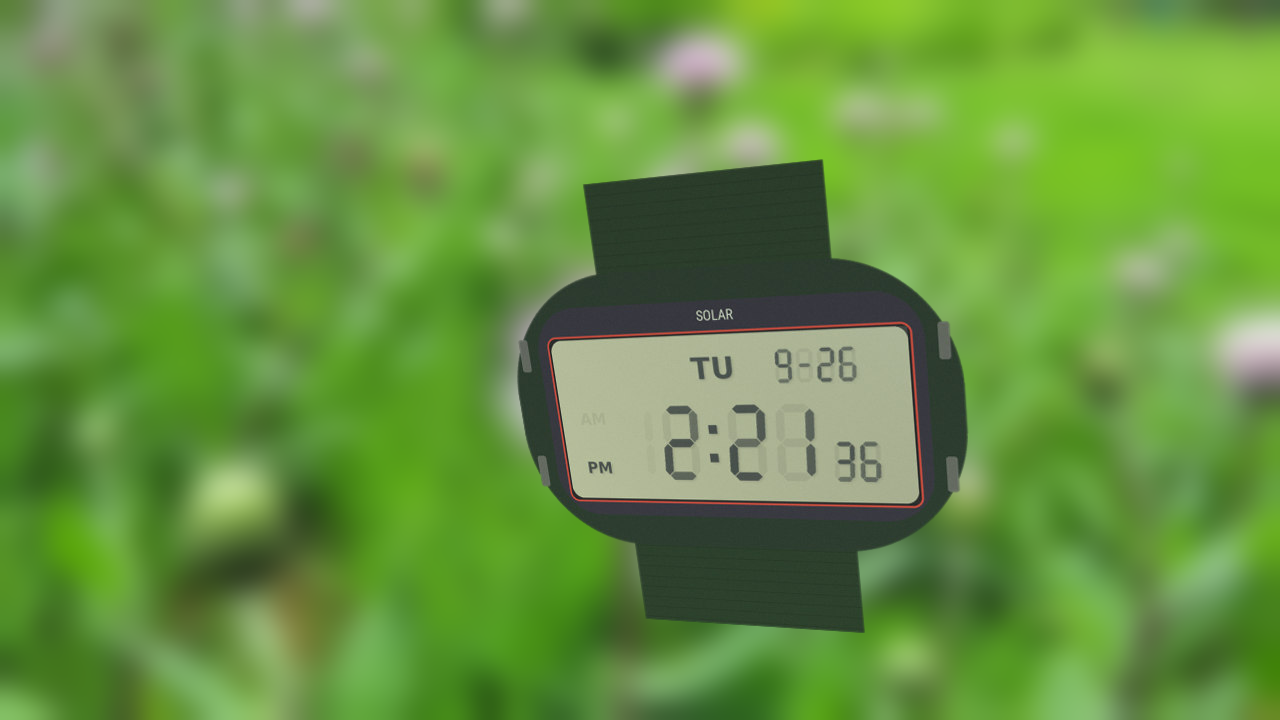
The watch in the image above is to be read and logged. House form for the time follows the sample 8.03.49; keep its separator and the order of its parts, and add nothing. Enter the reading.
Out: 2.21.36
